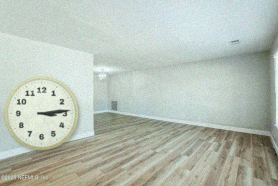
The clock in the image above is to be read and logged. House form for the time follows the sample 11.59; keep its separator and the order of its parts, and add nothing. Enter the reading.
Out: 3.14
